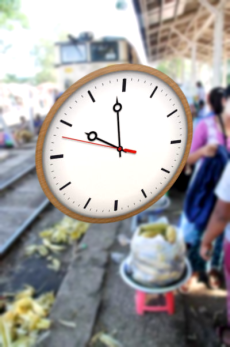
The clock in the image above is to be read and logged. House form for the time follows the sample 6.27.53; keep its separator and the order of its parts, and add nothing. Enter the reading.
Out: 9.58.48
